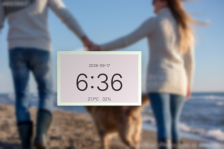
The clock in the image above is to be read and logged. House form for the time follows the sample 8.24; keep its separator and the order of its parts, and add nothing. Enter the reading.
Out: 6.36
